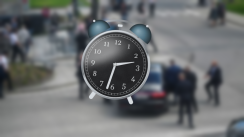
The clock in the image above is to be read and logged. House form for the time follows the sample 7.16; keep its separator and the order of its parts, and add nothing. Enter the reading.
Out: 2.32
